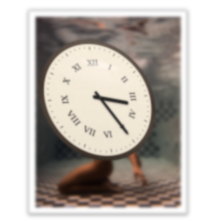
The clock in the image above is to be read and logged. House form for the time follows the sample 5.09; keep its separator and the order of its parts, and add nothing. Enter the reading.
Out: 3.25
